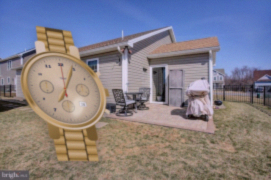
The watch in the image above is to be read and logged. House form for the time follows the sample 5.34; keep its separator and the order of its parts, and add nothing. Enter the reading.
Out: 7.04
